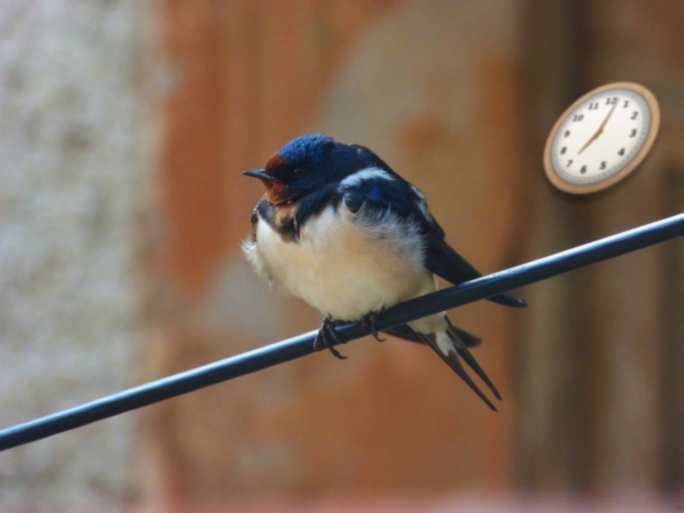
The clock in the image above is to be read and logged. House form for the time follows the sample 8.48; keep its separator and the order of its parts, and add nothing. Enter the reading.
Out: 7.02
